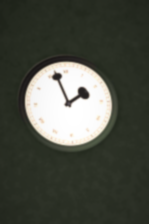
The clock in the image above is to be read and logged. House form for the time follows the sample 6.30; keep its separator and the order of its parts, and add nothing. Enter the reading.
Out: 1.57
